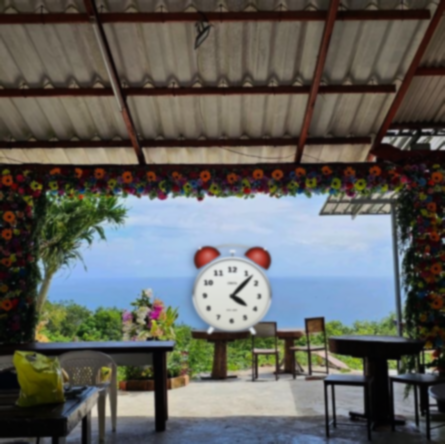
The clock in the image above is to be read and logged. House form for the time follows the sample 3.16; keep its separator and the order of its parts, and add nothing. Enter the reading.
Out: 4.07
